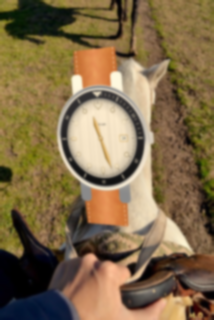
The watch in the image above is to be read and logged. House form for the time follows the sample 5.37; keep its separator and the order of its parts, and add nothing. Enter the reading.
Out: 11.27
